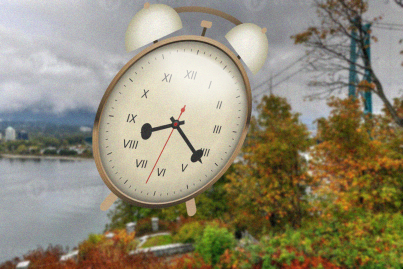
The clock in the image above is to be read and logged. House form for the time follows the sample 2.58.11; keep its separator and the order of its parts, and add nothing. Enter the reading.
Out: 8.21.32
